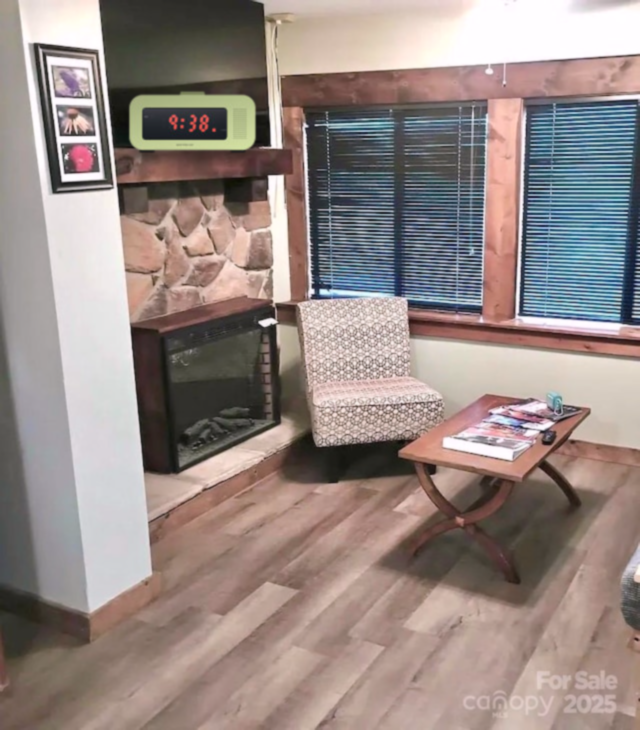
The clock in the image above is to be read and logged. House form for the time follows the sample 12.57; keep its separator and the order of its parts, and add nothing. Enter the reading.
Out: 9.38
